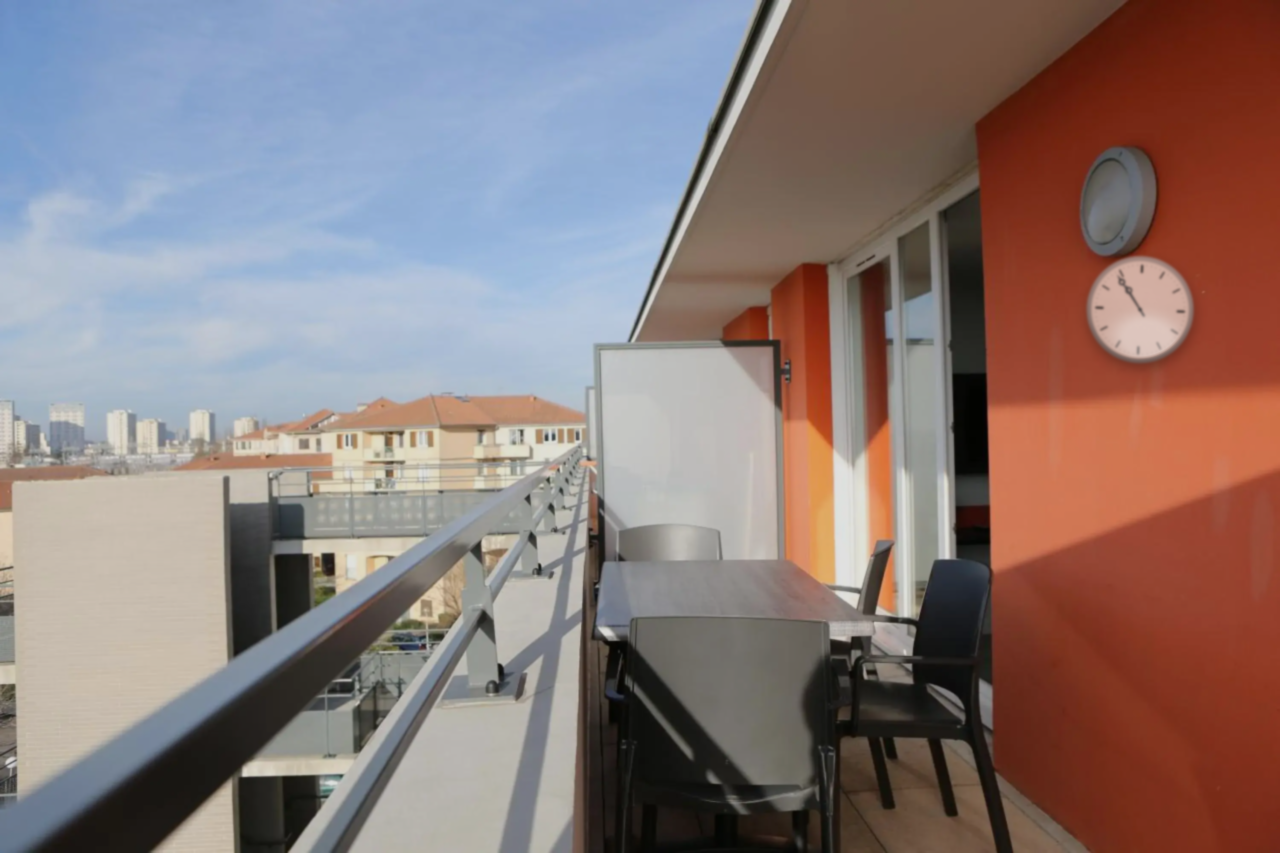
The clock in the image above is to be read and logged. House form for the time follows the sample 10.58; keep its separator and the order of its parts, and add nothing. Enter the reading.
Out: 10.54
